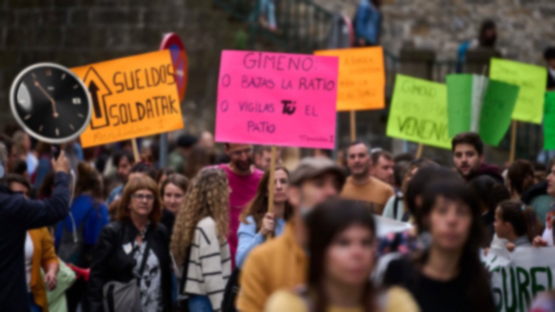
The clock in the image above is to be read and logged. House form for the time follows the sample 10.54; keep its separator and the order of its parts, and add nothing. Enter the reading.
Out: 5.54
